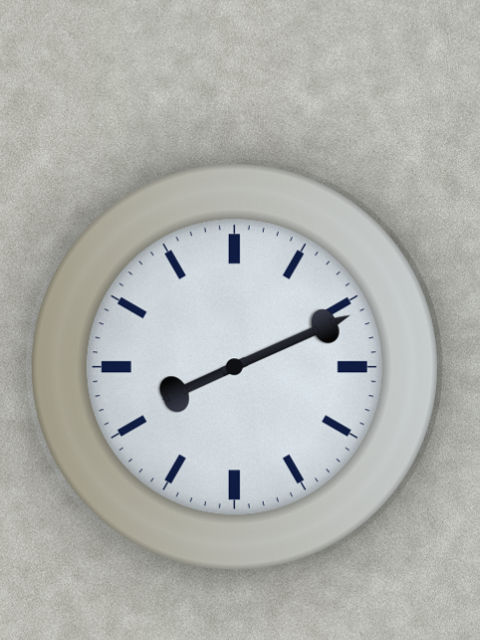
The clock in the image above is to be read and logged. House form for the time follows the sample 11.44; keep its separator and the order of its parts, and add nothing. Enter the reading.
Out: 8.11
